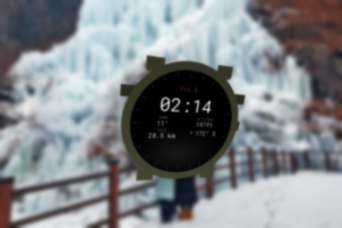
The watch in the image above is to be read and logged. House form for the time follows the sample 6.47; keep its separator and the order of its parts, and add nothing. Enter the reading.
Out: 2.14
